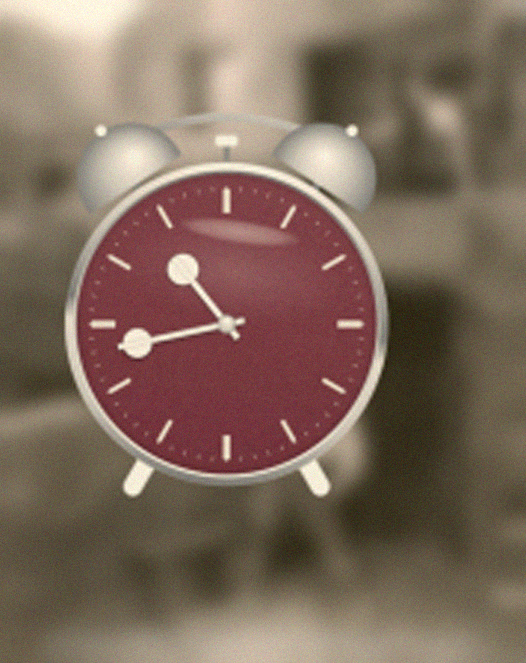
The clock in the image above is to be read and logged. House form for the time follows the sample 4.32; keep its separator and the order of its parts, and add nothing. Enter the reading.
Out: 10.43
